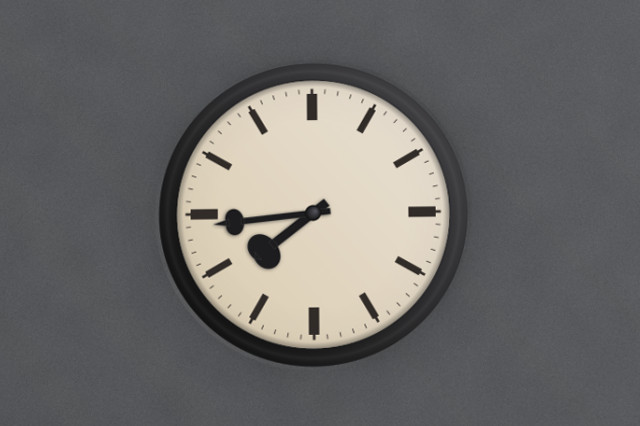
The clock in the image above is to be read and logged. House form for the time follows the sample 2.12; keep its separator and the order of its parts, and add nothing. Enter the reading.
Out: 7.44
